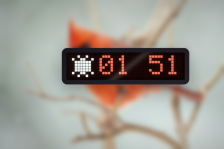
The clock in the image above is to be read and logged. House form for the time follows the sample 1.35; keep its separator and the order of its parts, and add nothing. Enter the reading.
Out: 1.51
